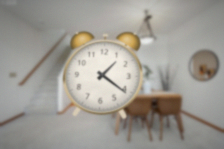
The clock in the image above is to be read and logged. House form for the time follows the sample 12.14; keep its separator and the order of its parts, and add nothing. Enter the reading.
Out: 1.21
